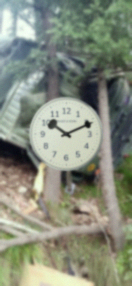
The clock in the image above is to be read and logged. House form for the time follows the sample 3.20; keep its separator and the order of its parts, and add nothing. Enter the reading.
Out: 10.11
